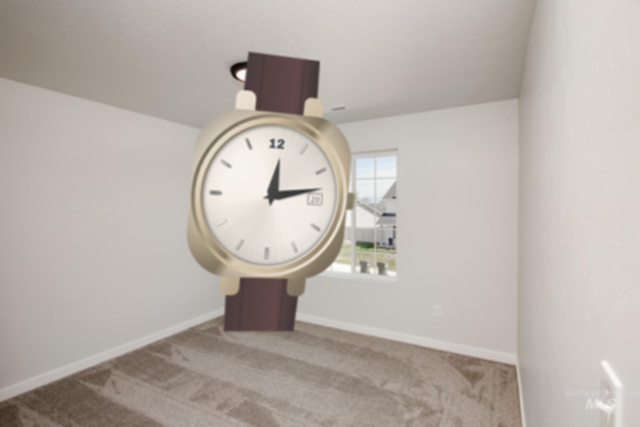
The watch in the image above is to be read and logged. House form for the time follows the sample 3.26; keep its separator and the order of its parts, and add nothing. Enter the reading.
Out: 12.13
